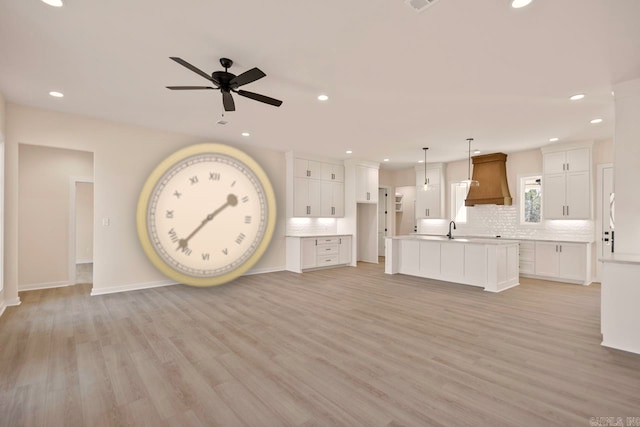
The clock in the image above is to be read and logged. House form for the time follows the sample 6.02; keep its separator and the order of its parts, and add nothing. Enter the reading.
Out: 1.37
